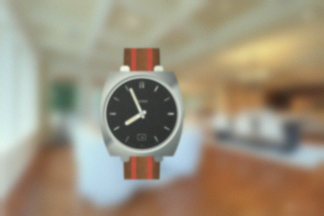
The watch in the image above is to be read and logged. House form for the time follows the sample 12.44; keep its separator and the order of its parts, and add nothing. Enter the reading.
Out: 7.56
